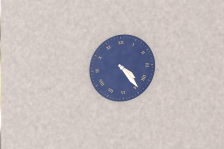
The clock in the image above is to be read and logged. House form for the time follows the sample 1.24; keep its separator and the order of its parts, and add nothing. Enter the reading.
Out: 4.24
